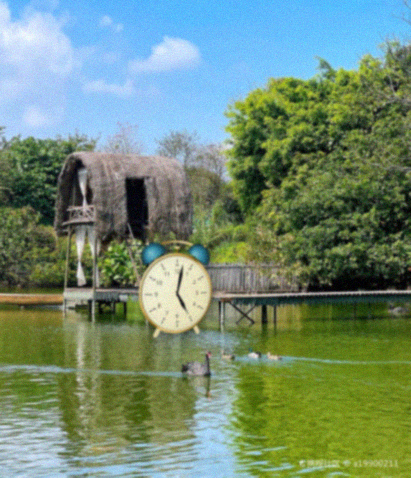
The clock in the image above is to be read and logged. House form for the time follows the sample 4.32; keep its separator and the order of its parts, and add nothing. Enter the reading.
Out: 5.02
